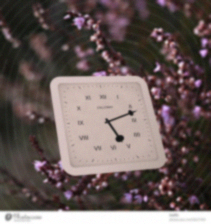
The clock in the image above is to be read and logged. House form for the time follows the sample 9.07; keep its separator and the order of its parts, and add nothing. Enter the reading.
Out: 5.12
